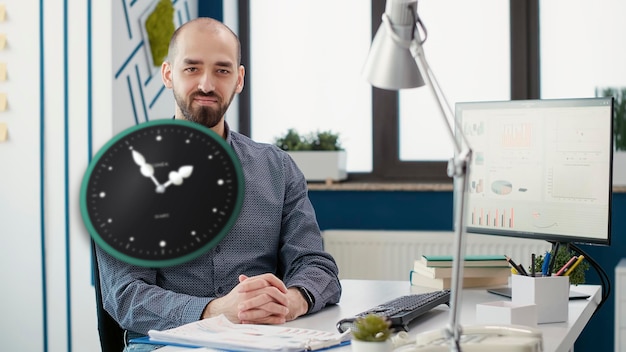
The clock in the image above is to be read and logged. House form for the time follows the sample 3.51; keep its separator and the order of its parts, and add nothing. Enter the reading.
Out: 1.55
